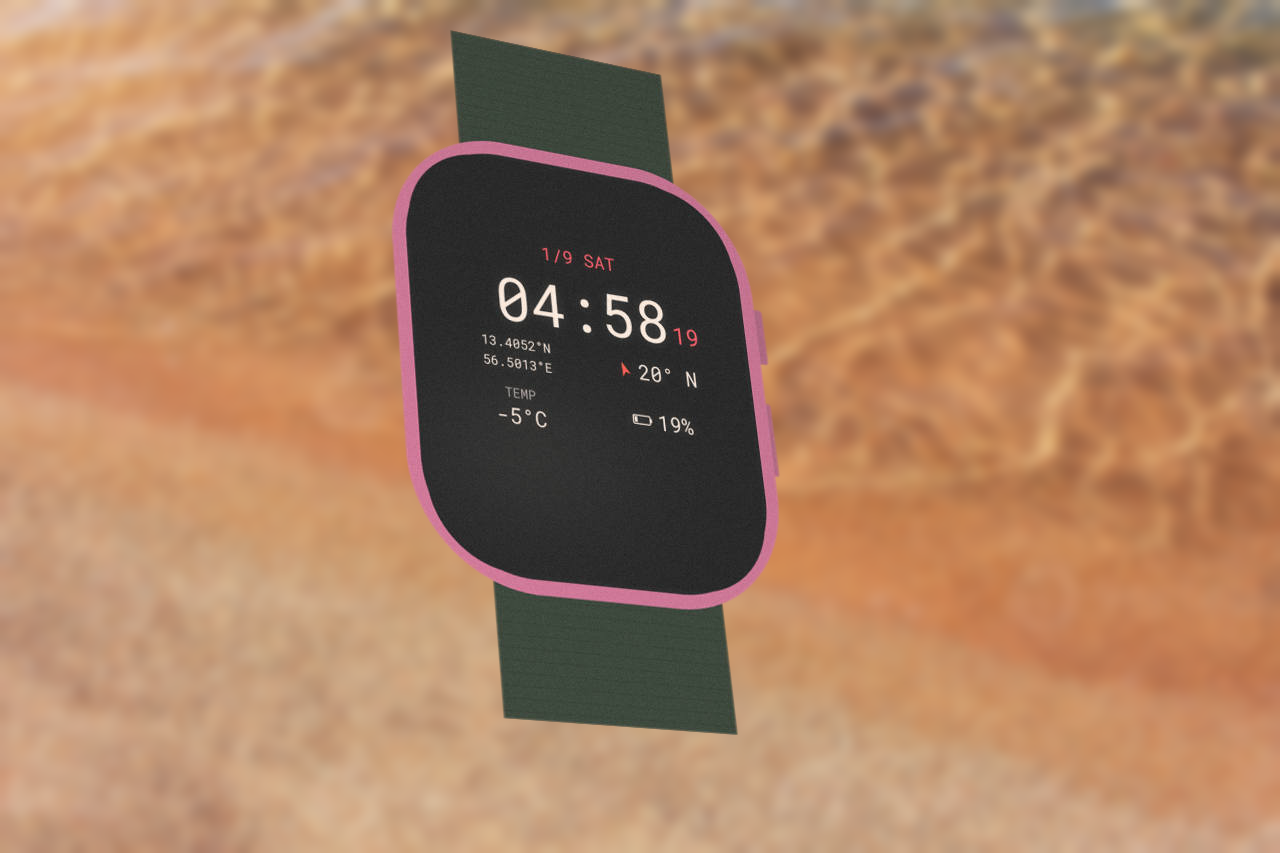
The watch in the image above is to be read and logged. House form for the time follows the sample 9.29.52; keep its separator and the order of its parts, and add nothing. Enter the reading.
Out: 4.58.19
